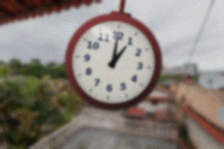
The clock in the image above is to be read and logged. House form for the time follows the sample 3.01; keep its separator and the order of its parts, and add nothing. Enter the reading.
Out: 1.00
